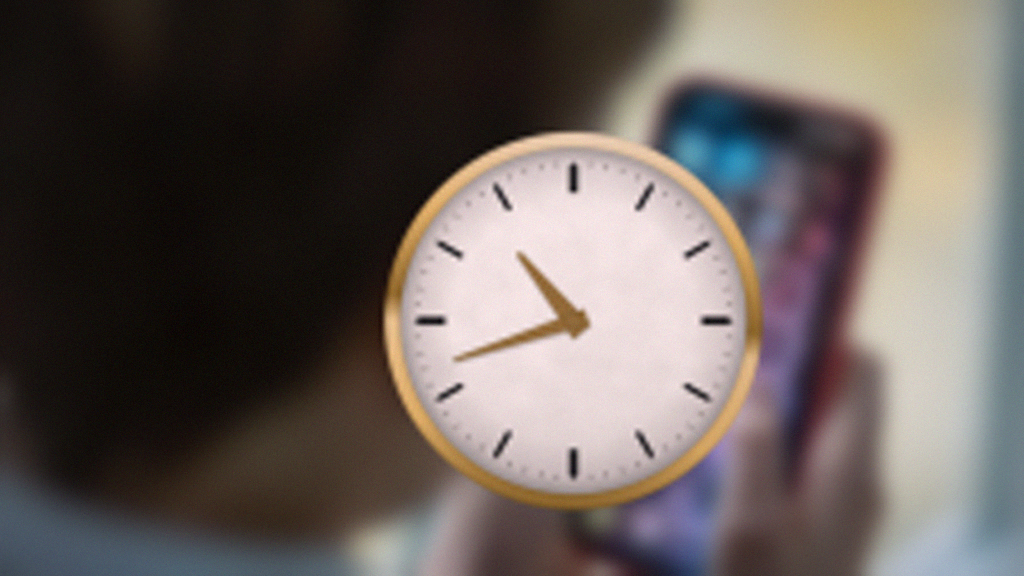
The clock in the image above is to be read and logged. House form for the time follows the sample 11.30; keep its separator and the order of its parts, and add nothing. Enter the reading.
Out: 10.42
